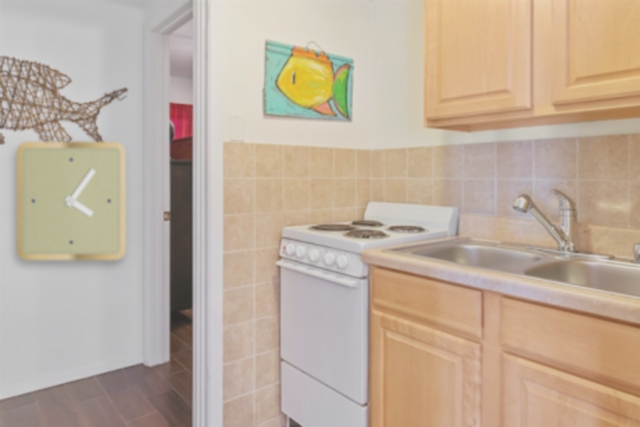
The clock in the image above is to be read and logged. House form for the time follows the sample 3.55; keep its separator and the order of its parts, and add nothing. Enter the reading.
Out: 4.06
